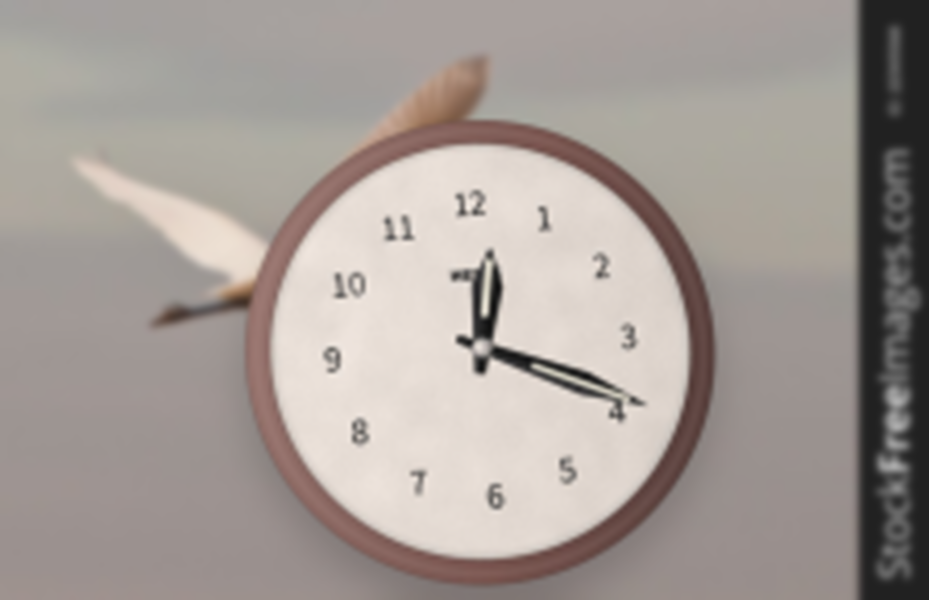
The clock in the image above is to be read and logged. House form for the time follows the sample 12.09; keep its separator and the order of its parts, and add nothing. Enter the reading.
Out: 12.19
